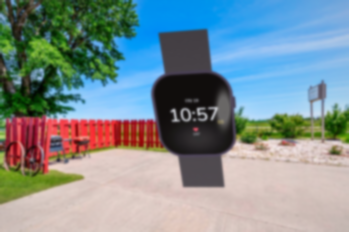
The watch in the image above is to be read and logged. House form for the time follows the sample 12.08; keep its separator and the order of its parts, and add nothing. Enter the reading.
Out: 10.57
